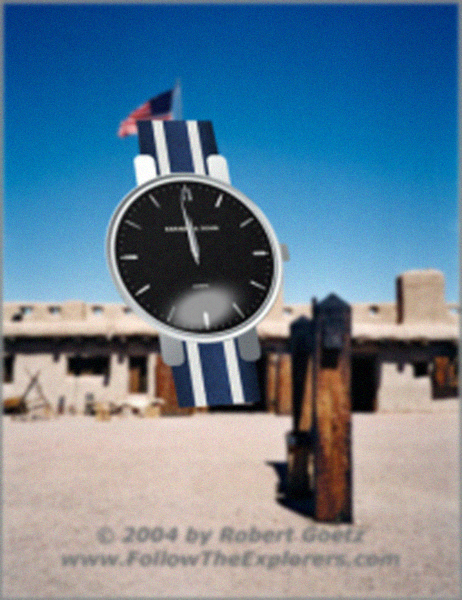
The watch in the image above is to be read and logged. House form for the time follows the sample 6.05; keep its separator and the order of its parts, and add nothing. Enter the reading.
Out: 11.59
